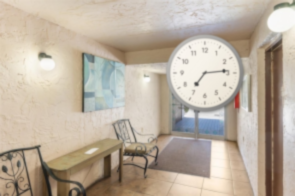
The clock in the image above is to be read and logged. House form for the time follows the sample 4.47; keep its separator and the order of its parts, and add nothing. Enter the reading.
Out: 7.14
